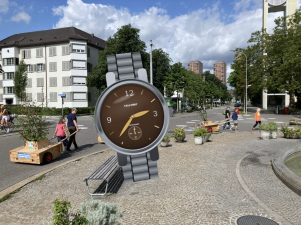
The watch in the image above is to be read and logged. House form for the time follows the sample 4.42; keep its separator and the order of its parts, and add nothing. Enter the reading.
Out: 2.37
